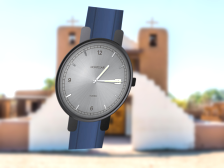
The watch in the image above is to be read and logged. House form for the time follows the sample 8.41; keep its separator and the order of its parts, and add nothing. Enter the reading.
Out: 1.15
